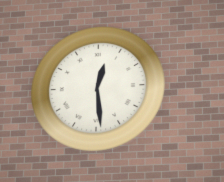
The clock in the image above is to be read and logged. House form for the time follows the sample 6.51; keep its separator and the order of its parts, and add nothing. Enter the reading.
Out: 12.29
